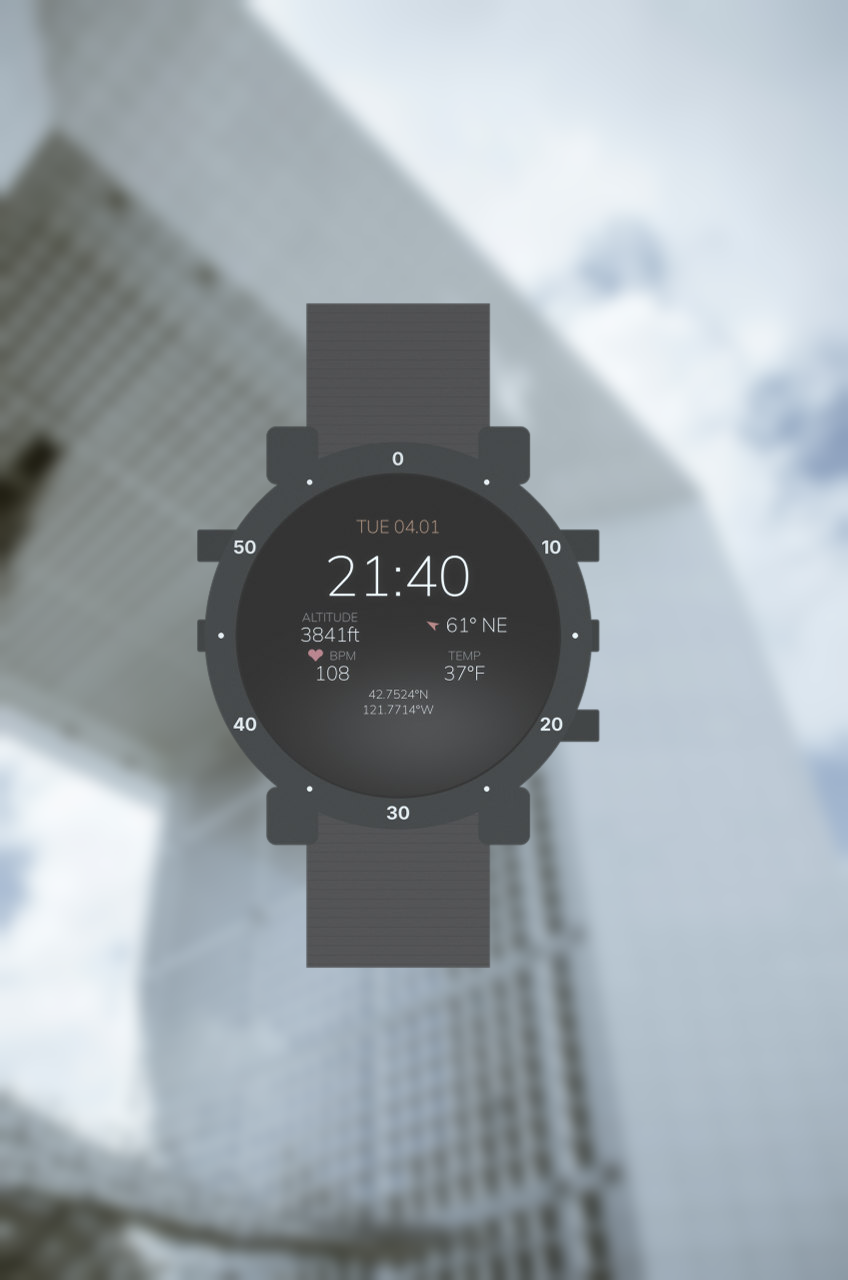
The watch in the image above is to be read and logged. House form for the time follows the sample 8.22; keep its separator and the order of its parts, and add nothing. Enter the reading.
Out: 21.40
